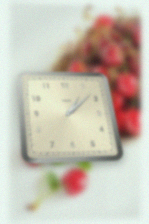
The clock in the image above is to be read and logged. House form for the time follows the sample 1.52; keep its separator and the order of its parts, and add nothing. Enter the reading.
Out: 1.08
